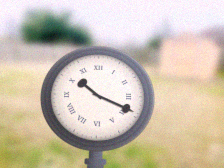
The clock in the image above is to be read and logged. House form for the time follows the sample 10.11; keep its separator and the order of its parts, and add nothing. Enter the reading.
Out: 10.19
